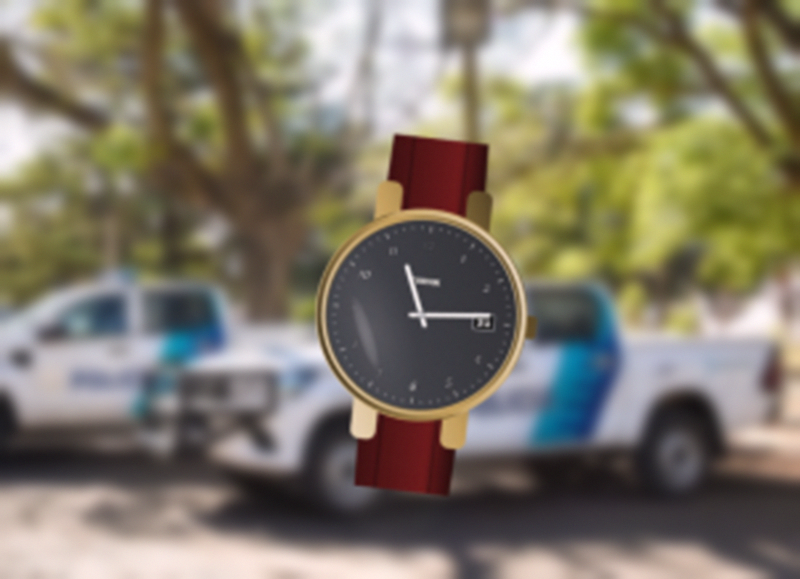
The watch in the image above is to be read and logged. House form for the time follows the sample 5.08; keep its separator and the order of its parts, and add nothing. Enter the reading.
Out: 11.14
